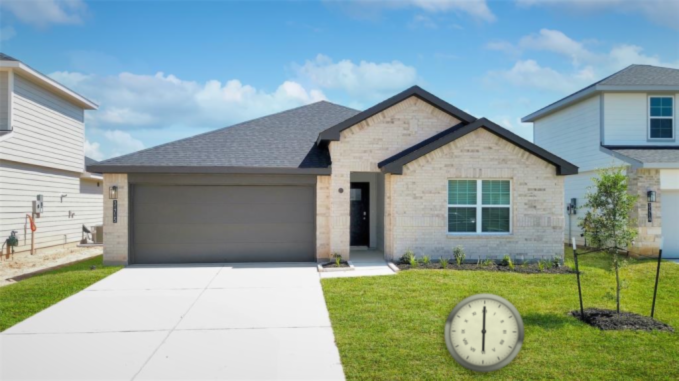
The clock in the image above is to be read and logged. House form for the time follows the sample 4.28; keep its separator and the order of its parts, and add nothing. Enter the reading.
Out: 6.00
